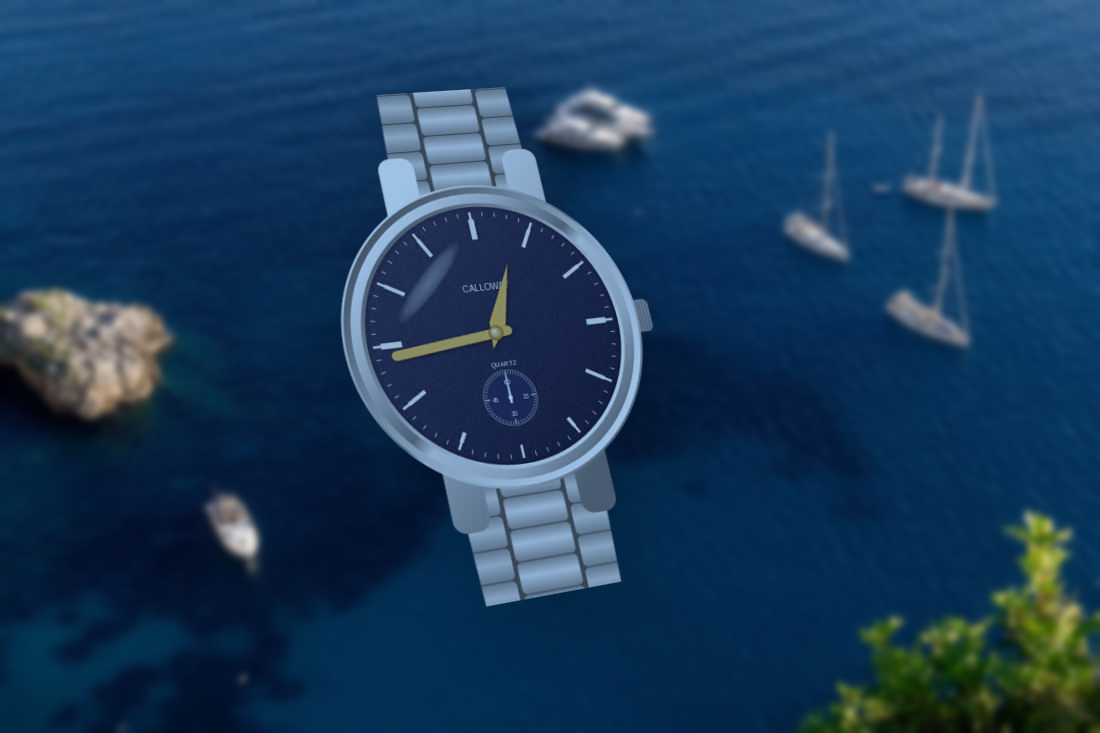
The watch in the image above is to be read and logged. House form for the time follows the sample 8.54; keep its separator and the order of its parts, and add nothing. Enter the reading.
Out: 12.44
